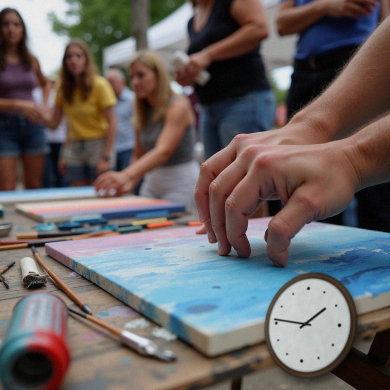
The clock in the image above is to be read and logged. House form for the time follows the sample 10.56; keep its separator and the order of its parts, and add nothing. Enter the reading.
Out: 1.46
